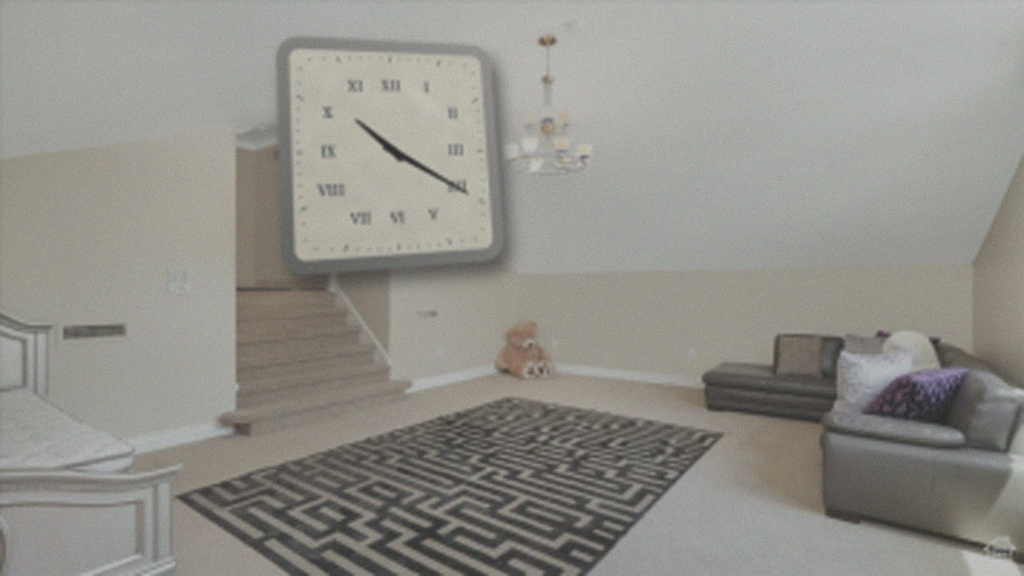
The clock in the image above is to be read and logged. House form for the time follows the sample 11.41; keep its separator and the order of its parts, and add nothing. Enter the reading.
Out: 10.20
